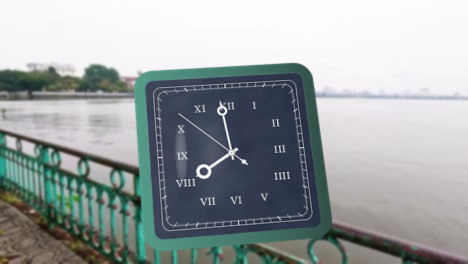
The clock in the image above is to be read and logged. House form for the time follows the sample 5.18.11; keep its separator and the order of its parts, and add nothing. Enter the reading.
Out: 7.58.52
